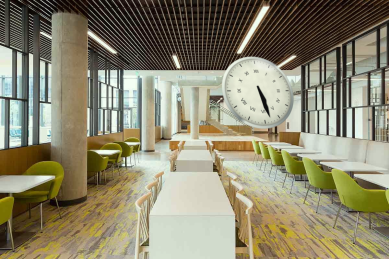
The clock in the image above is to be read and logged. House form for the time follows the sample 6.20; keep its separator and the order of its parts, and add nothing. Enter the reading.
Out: 5.28
